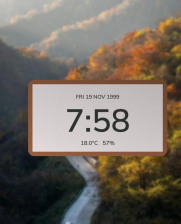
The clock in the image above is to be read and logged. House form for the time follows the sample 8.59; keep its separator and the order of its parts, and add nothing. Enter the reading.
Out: 7.58
